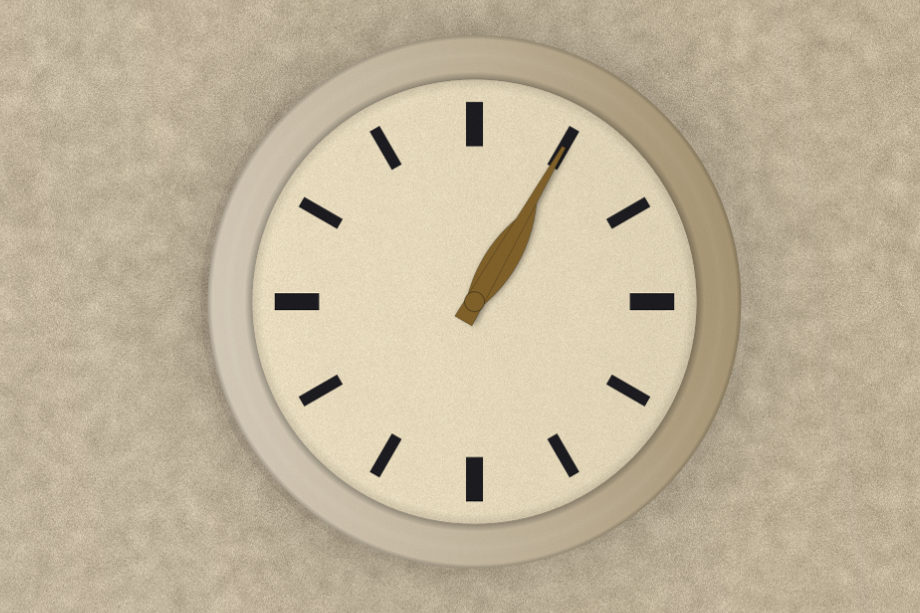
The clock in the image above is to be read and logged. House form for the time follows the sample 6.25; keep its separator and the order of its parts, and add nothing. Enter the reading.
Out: 1.05
